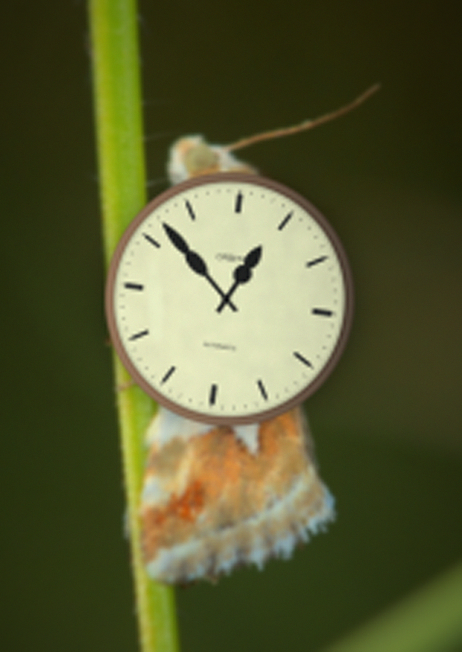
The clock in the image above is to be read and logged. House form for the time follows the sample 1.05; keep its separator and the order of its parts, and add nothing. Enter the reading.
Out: 12.52
